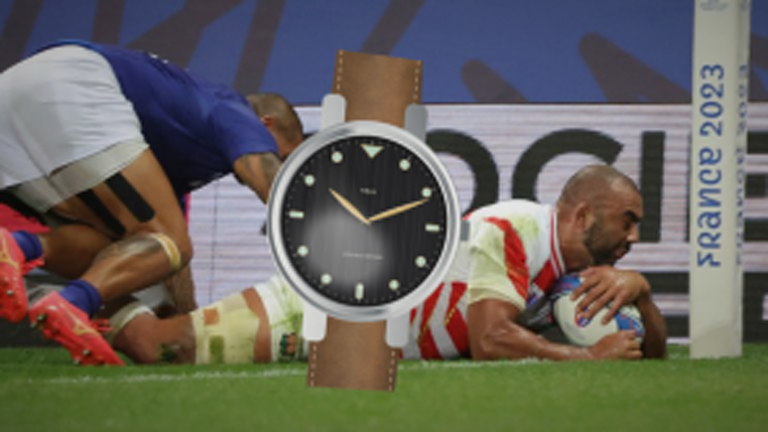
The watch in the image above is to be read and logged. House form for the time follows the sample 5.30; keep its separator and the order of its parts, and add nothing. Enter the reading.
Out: 10.11
